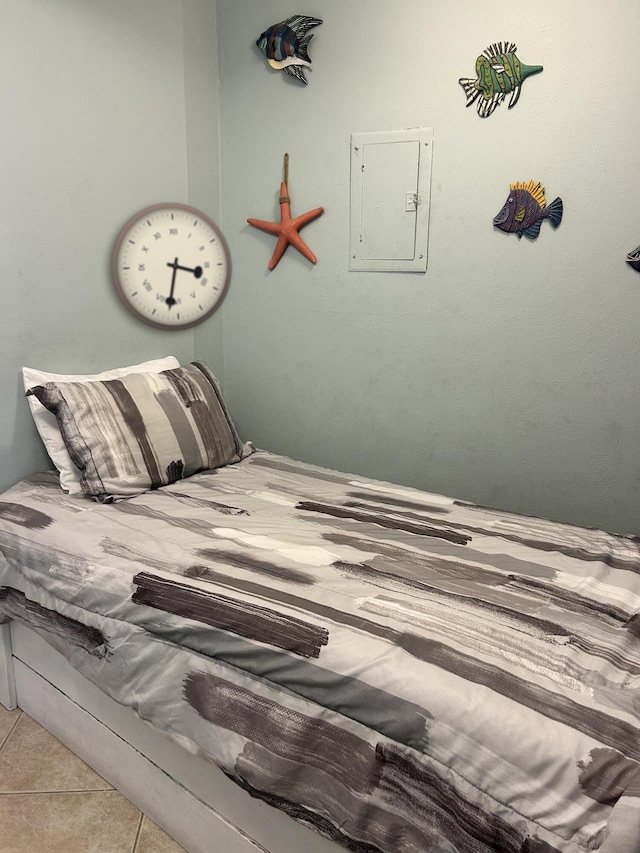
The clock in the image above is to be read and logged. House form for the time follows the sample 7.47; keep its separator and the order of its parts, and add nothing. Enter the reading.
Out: 3.32
